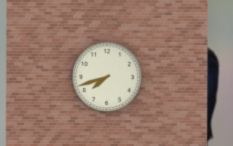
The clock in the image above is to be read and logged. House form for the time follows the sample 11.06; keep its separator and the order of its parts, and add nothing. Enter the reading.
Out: 7.42
